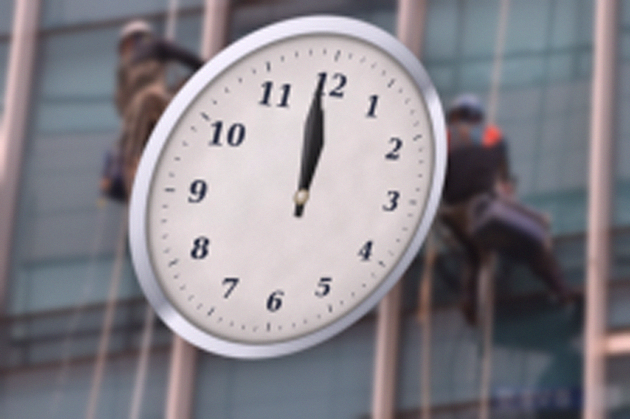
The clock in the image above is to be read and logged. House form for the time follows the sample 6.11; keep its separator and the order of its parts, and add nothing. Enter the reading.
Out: 11.59
